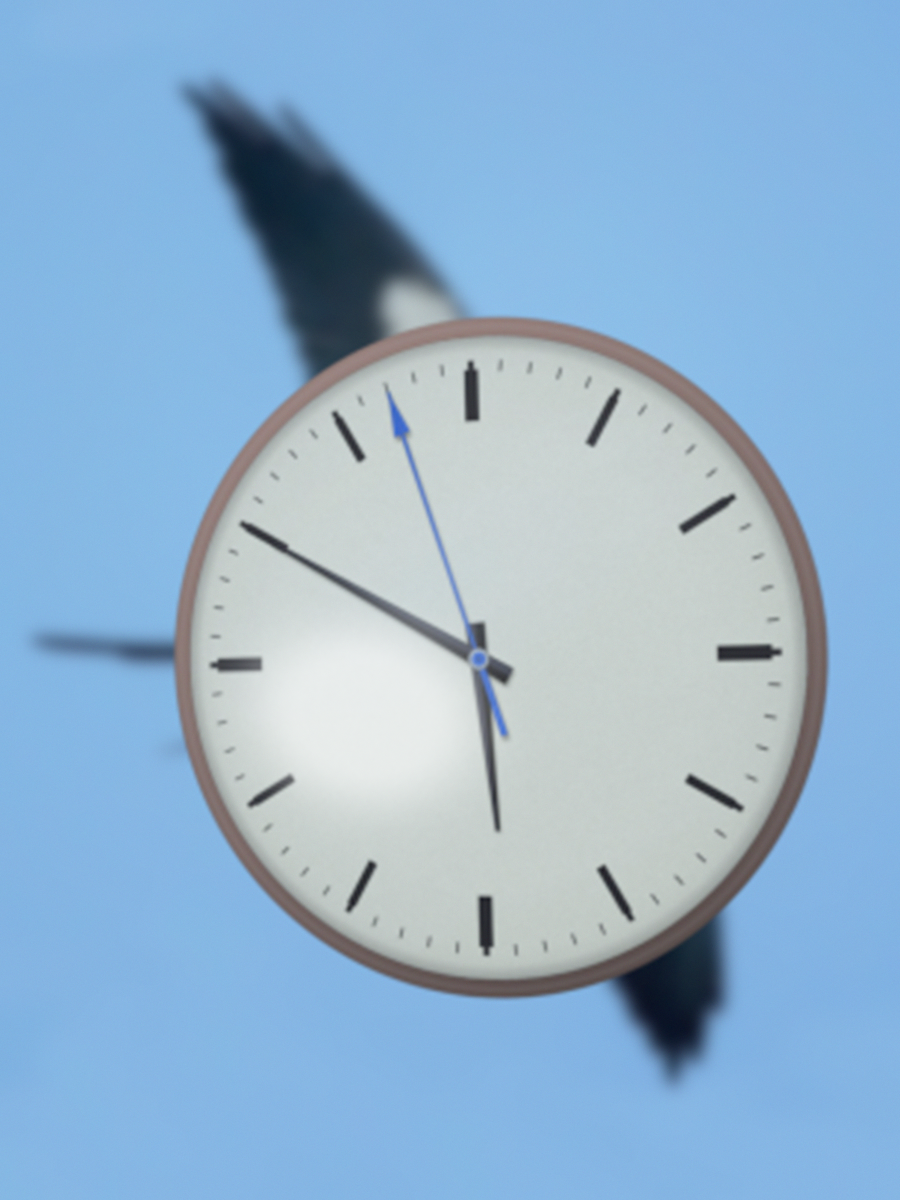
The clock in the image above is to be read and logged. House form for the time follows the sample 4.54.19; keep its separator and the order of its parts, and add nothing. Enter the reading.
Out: 5.49.57
